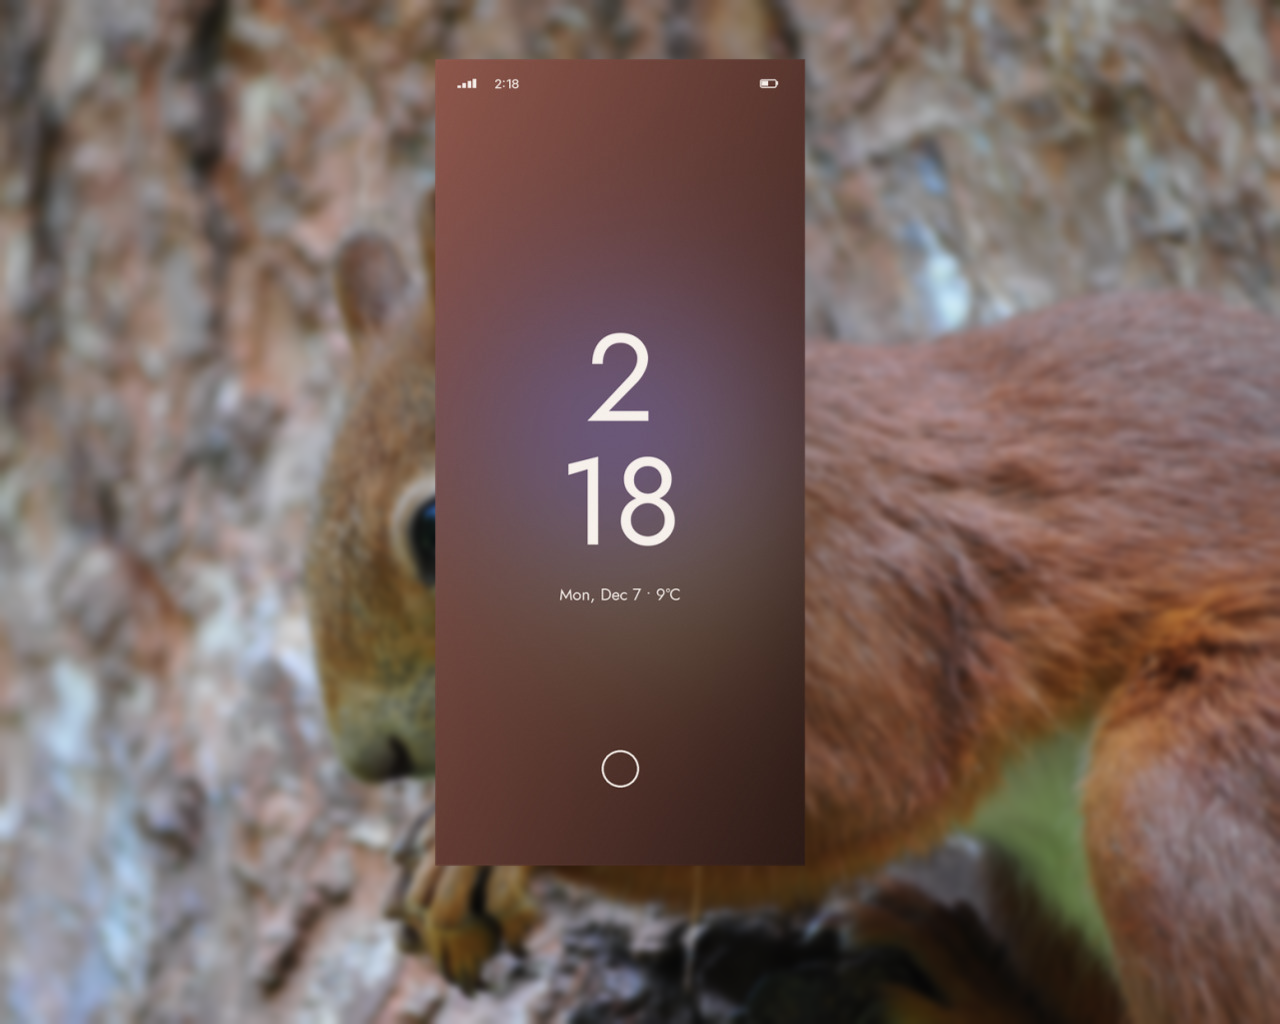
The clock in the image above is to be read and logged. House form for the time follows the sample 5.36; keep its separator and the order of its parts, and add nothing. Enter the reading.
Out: 2.18
